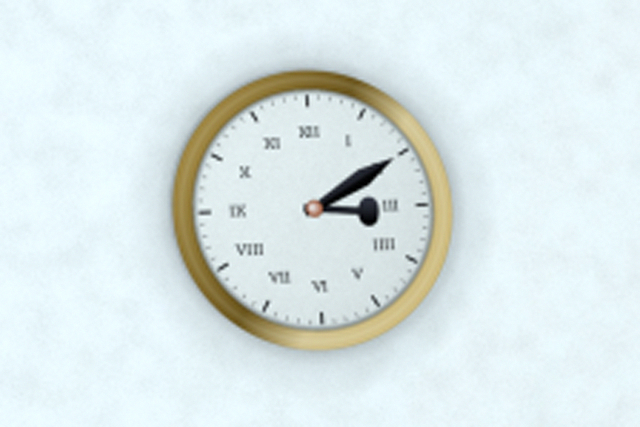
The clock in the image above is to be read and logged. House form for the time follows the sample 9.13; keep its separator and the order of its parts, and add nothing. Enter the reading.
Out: 3.10
